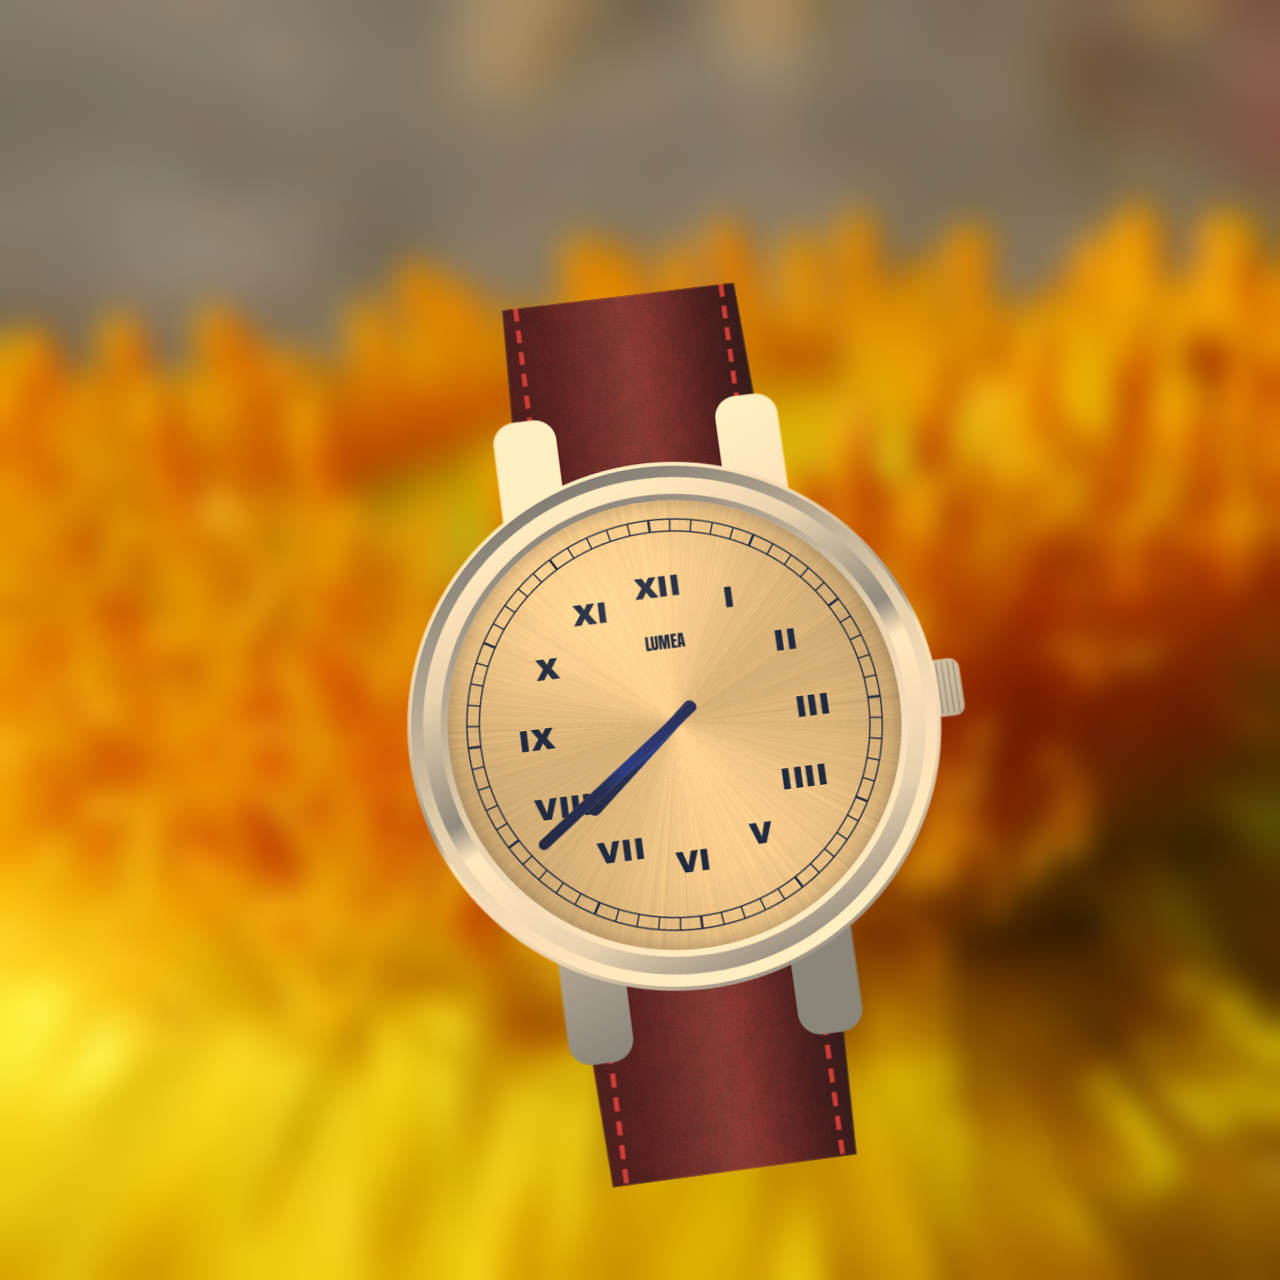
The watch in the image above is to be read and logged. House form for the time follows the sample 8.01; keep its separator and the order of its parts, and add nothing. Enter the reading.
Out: 7.39
